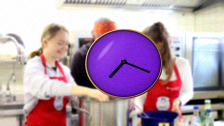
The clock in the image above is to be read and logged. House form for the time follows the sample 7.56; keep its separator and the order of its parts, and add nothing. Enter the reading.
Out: 7.19
